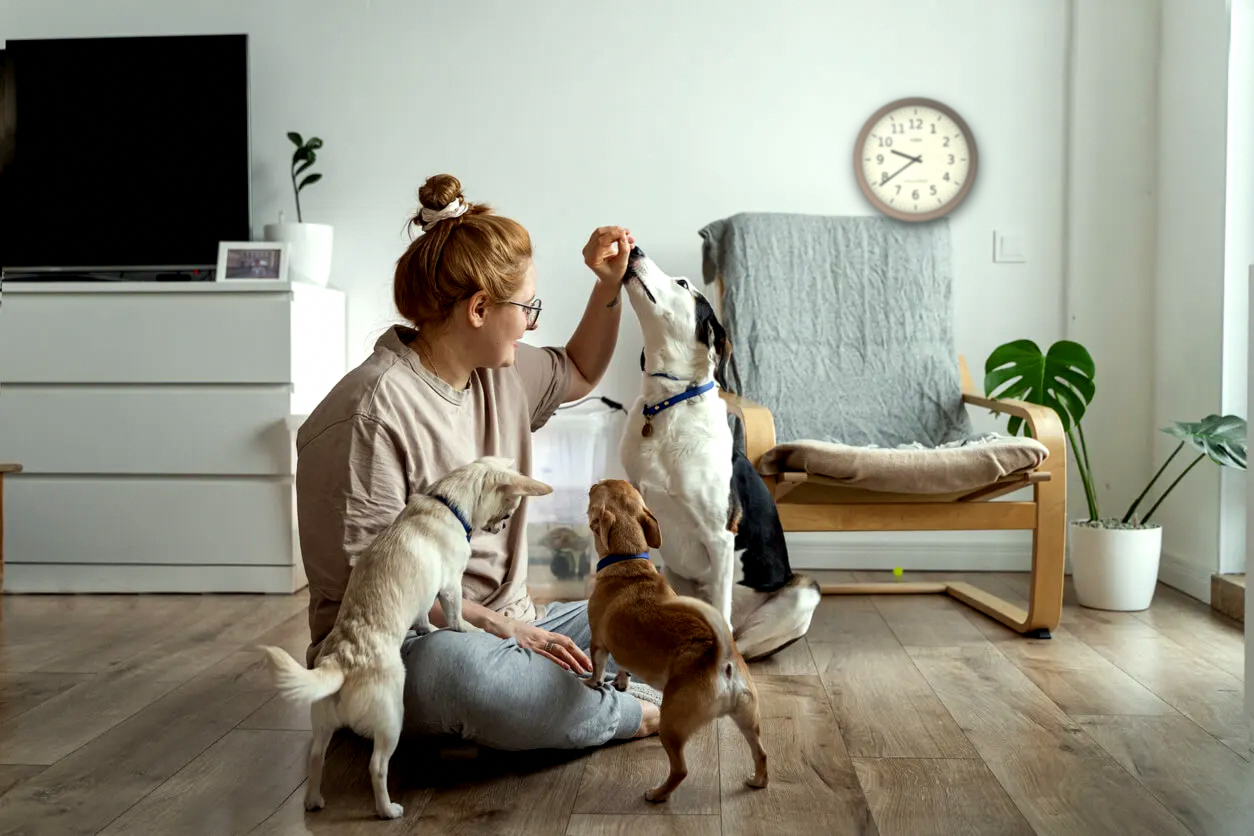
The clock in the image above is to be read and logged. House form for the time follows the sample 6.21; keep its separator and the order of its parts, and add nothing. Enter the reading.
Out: 9.39
